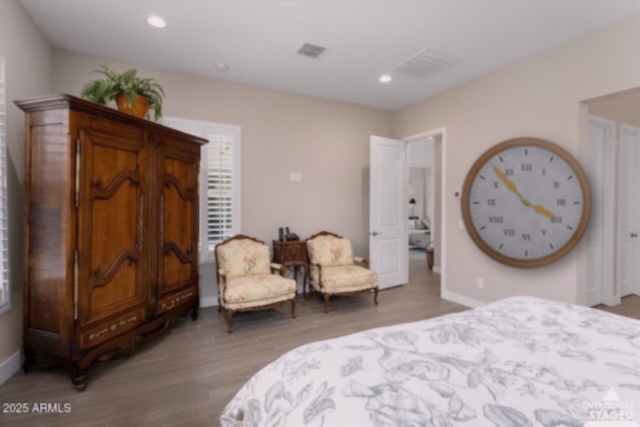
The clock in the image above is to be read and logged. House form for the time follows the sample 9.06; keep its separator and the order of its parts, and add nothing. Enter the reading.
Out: 3.53
